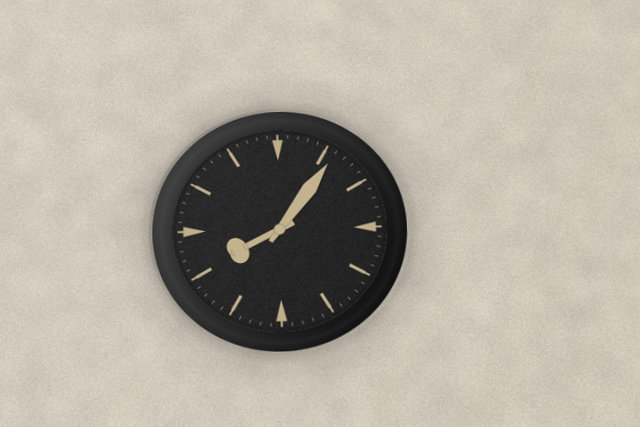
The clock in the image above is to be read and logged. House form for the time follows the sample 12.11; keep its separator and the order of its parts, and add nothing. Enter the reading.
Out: 8.06
